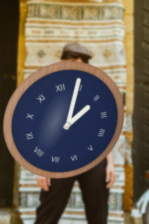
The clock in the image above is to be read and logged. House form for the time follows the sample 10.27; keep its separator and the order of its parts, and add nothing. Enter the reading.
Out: 2.04
